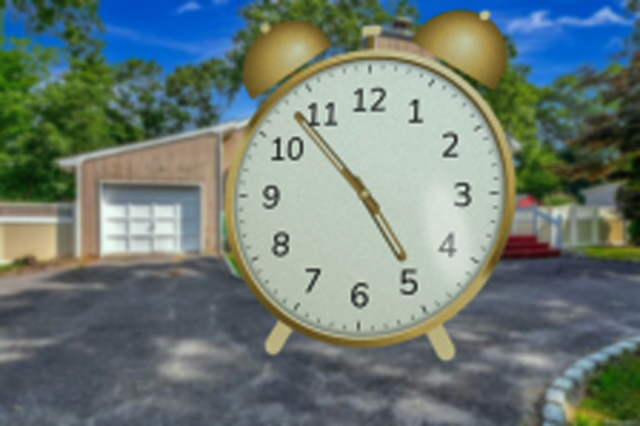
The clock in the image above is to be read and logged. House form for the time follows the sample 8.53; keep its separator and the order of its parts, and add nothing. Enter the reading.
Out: 4.53
